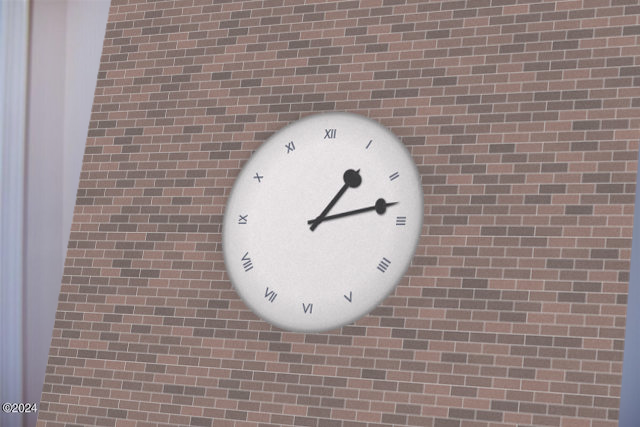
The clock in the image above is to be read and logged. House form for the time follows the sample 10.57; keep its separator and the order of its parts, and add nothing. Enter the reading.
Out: 1.13
